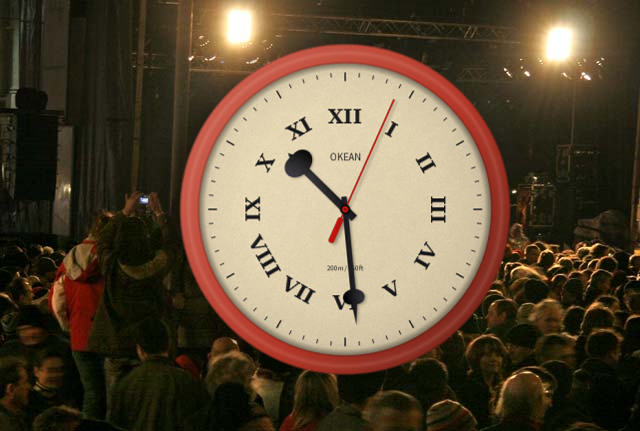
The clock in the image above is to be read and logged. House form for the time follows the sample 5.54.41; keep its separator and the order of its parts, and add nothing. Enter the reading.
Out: 10.29.04
